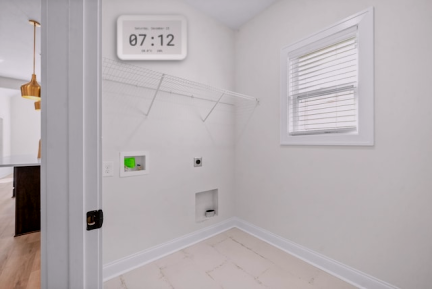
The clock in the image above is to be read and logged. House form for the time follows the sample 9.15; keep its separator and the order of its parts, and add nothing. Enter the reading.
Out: 7.12
